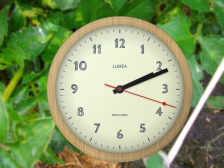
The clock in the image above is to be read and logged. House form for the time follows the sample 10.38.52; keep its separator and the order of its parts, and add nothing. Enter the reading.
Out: 2.11.18
